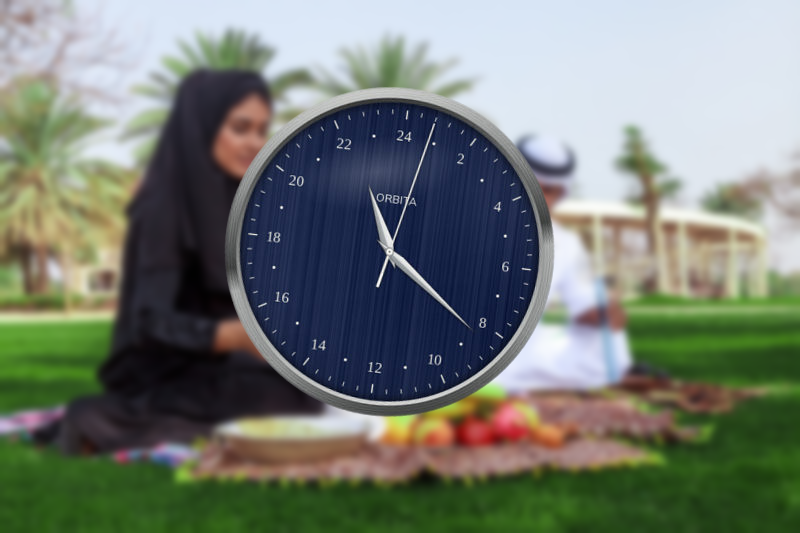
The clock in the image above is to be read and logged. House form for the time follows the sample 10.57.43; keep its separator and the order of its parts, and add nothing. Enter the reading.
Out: 22.21.02
